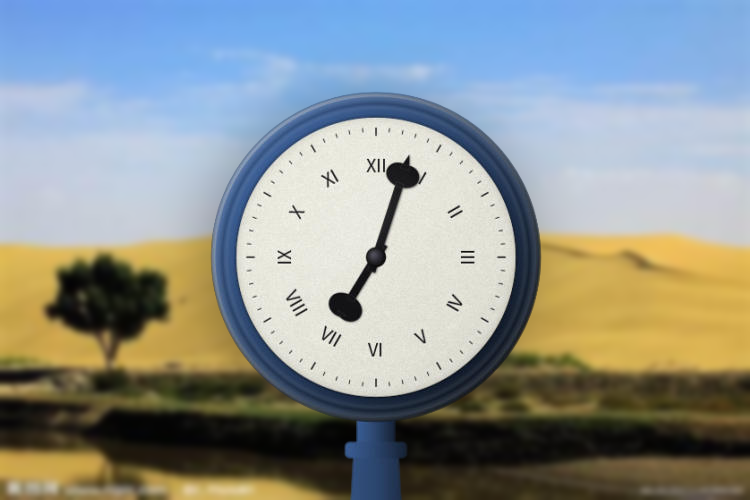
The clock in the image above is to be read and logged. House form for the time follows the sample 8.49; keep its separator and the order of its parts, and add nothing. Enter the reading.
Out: 7.03
